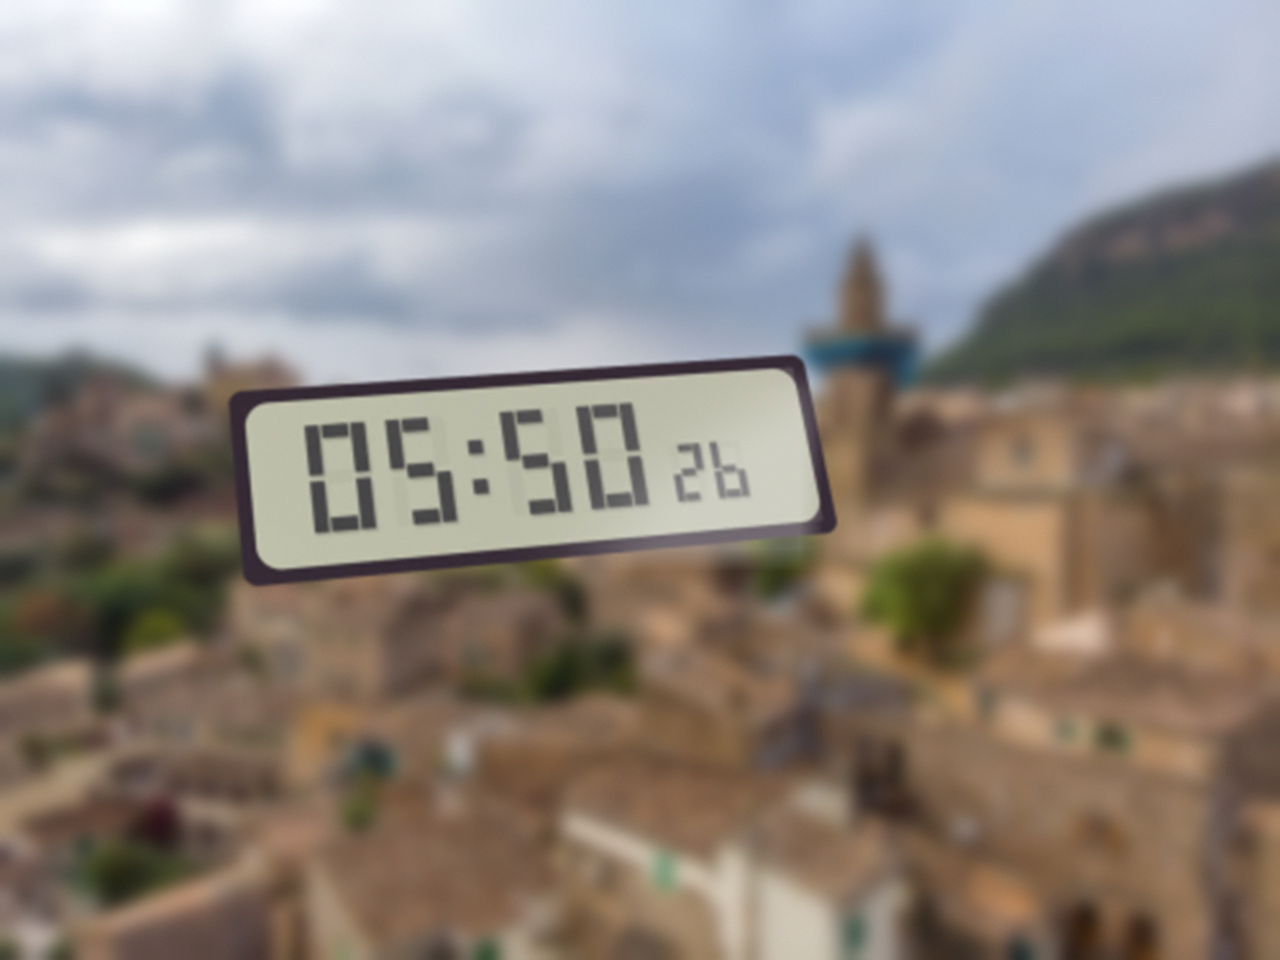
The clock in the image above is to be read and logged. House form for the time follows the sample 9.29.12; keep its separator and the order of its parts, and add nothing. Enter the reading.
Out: 5.50.26
